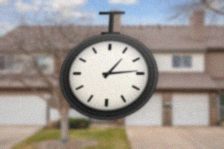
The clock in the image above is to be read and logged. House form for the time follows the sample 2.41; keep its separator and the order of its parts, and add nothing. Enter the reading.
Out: 1.14
